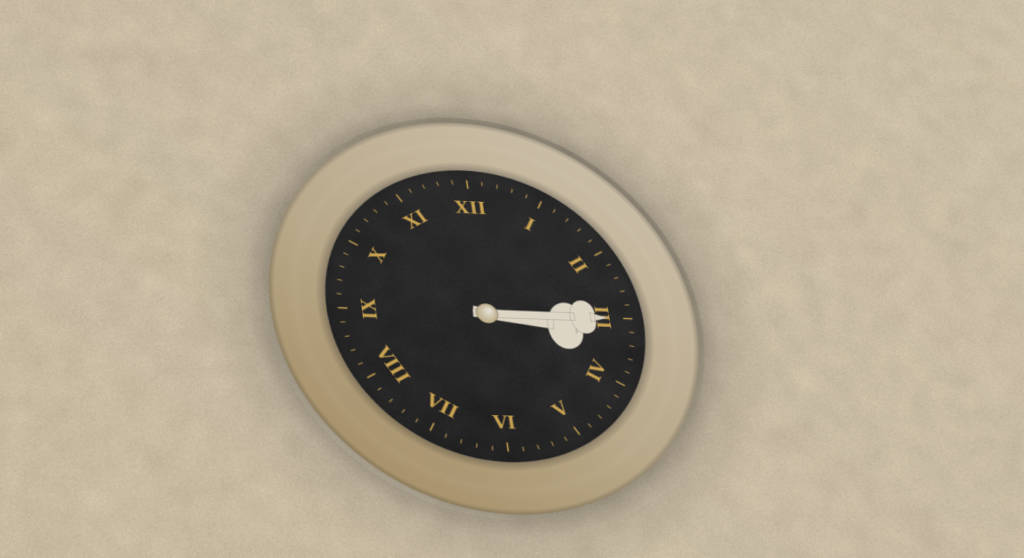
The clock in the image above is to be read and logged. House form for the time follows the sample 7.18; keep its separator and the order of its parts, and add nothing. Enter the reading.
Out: 3.15
